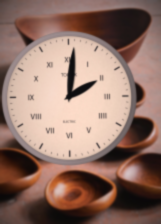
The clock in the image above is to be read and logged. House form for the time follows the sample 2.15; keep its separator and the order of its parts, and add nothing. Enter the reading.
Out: 2.01
